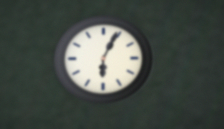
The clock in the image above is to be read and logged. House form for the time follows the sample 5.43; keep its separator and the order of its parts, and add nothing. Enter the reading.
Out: 6.04
